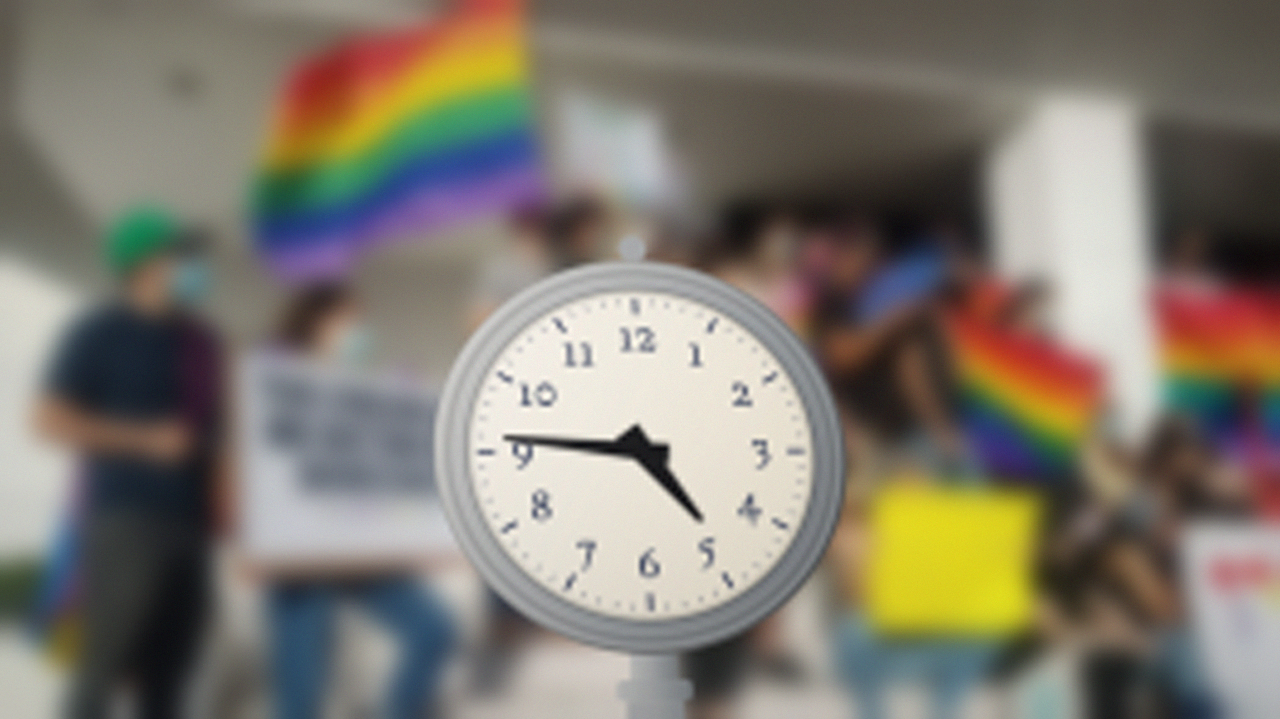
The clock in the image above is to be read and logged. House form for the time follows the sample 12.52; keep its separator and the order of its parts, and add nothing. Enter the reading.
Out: 4.46
